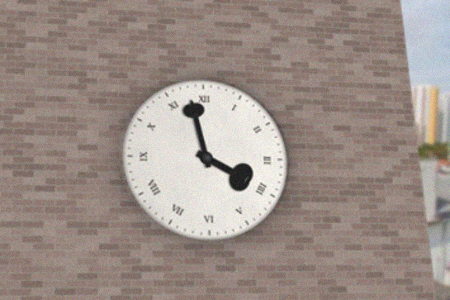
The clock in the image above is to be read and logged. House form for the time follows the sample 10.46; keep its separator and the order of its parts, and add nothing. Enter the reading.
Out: 3.58
